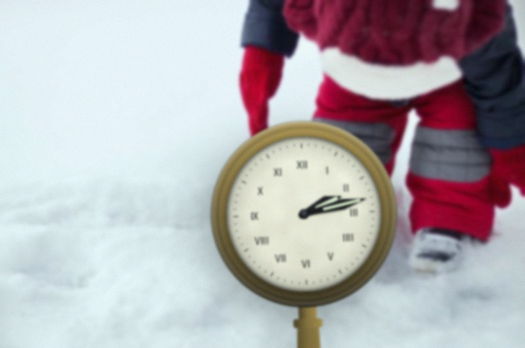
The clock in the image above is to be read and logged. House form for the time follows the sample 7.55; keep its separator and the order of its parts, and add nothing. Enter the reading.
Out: 2.13
